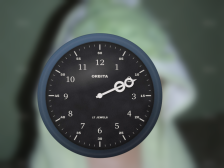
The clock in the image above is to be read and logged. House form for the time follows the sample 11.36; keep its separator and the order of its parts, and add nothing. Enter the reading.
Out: 2.11
